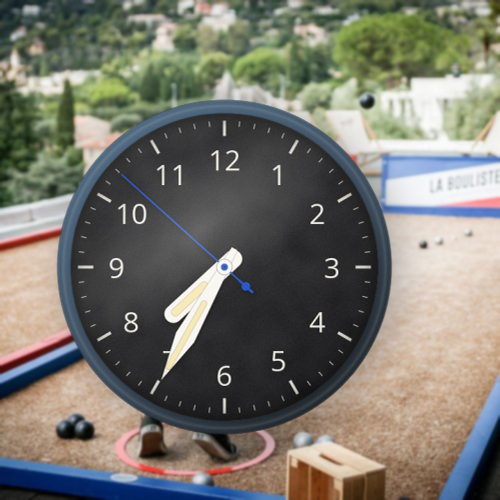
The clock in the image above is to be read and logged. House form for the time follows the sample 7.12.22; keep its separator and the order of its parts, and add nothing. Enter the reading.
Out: 7.34.52
